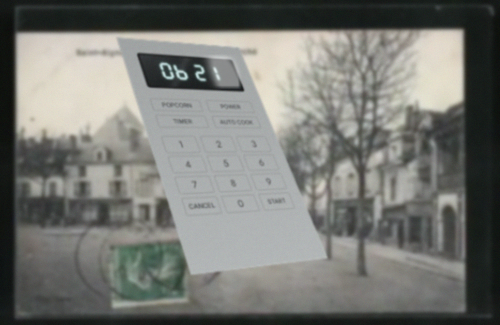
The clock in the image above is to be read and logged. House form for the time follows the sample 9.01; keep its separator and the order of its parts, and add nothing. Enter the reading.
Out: 6.21
